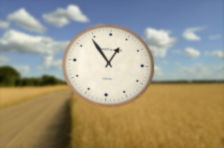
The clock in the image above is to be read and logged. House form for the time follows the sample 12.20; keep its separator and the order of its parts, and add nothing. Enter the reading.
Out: 12.54
